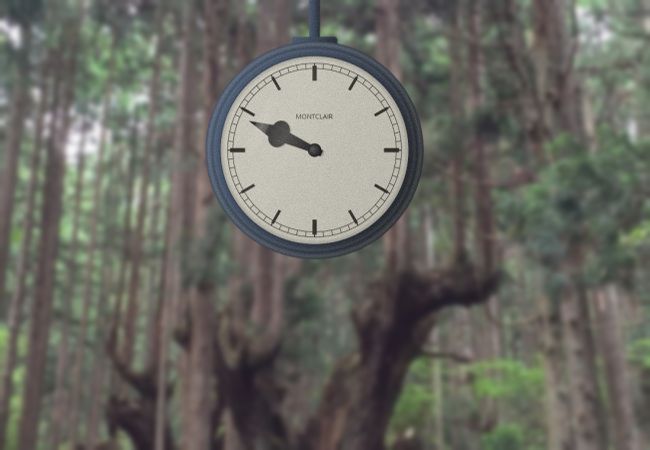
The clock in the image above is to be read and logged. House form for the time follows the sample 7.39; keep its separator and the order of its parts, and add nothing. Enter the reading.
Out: 9.49
